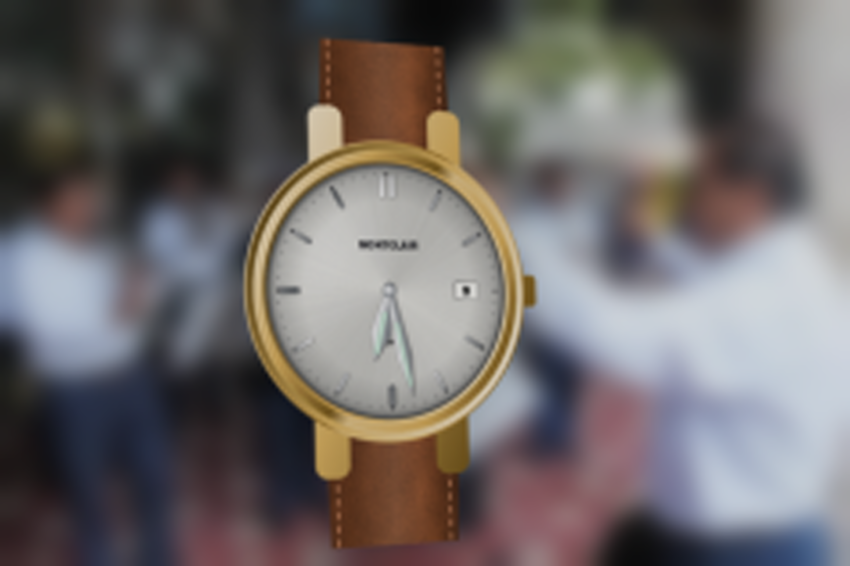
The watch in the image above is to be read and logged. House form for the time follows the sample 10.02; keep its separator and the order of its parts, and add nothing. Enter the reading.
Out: 6.28
